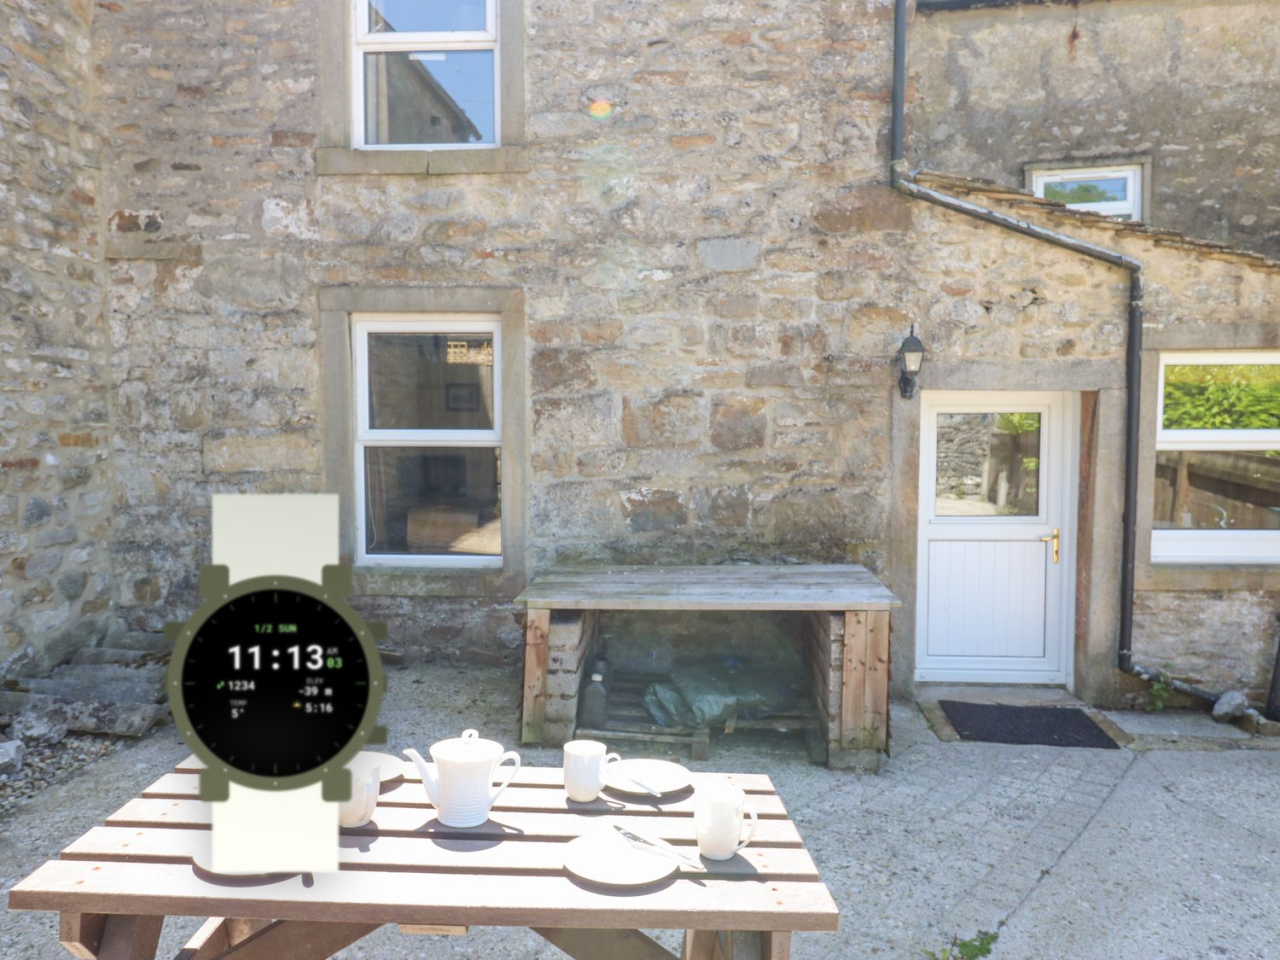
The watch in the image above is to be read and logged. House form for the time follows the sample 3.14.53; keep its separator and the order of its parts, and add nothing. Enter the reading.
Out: 11.13.03
